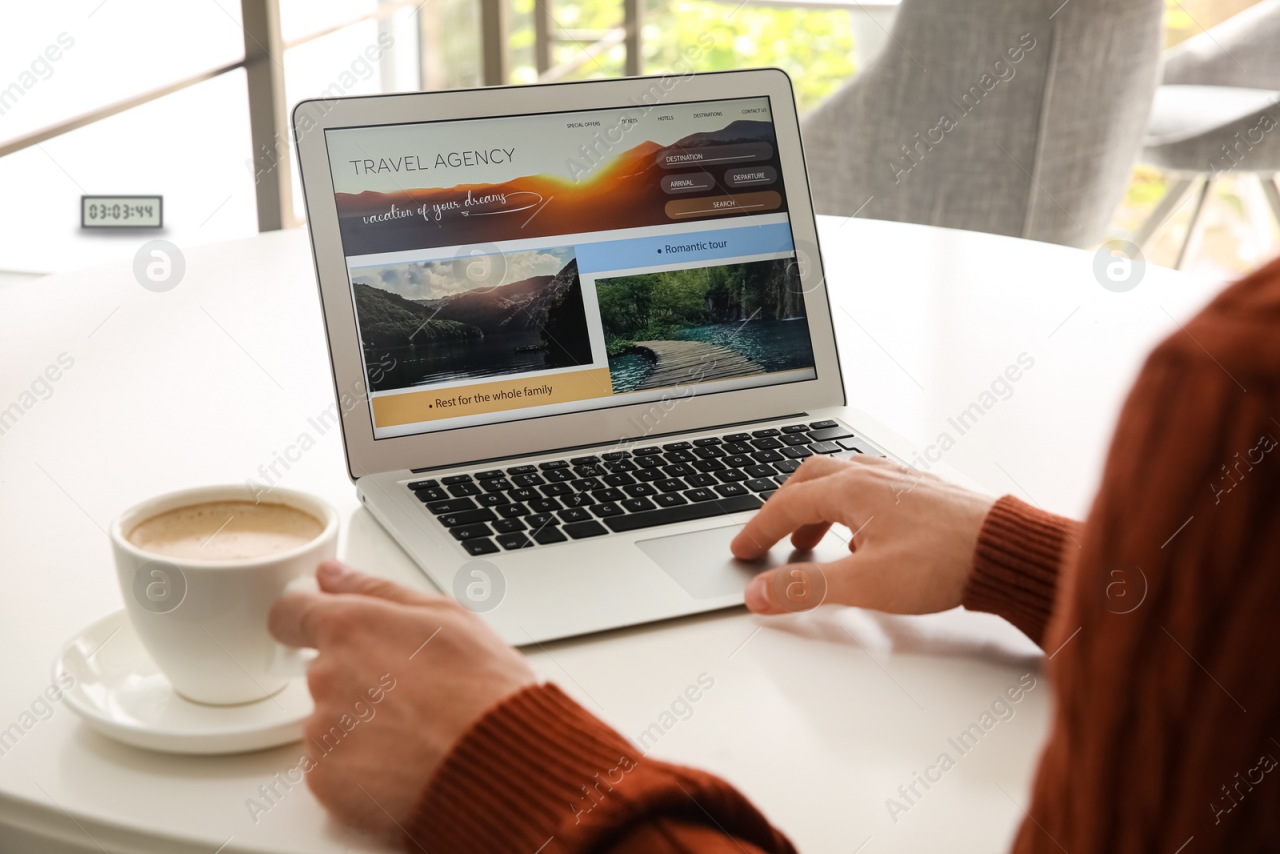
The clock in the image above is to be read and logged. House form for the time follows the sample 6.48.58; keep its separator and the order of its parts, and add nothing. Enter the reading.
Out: 3.03.44
